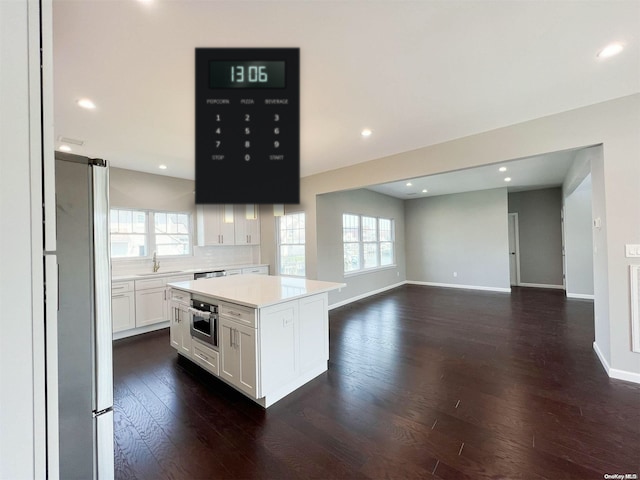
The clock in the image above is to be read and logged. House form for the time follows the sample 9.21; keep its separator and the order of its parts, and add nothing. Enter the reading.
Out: 13.06
